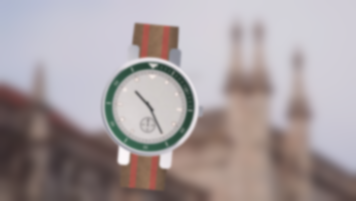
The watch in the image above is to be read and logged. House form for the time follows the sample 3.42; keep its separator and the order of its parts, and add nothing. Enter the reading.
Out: 10.25
